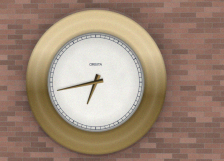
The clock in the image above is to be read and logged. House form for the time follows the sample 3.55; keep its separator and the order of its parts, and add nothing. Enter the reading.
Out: 6.43
